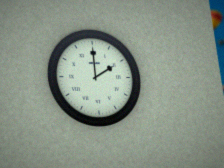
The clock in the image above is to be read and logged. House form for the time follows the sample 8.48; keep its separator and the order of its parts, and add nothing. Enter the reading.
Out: 2.00
